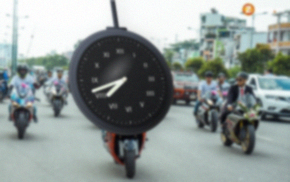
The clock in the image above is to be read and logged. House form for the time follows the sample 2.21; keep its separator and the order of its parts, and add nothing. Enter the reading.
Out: 7.42
